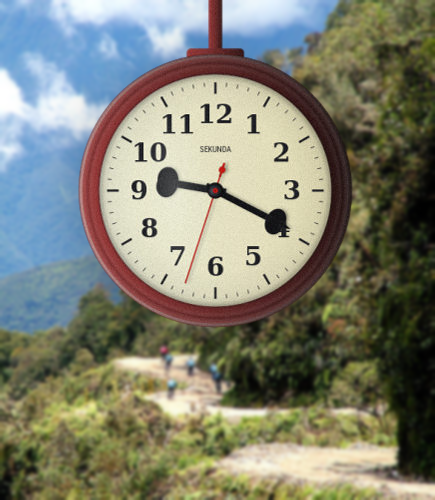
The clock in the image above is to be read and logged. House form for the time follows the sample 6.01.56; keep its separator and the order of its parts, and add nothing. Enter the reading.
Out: 9.19.33
